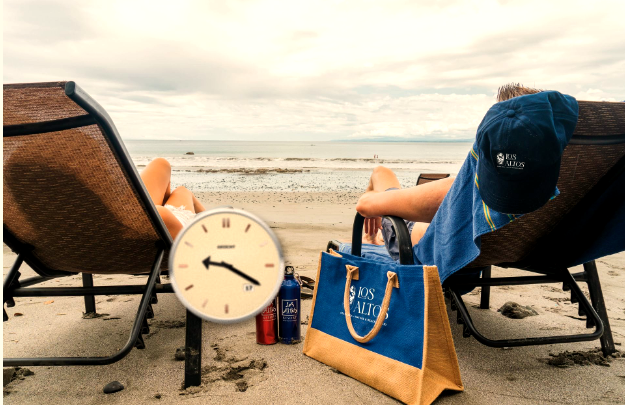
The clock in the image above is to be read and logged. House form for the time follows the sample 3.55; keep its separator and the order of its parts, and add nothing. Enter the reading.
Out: 9.20
